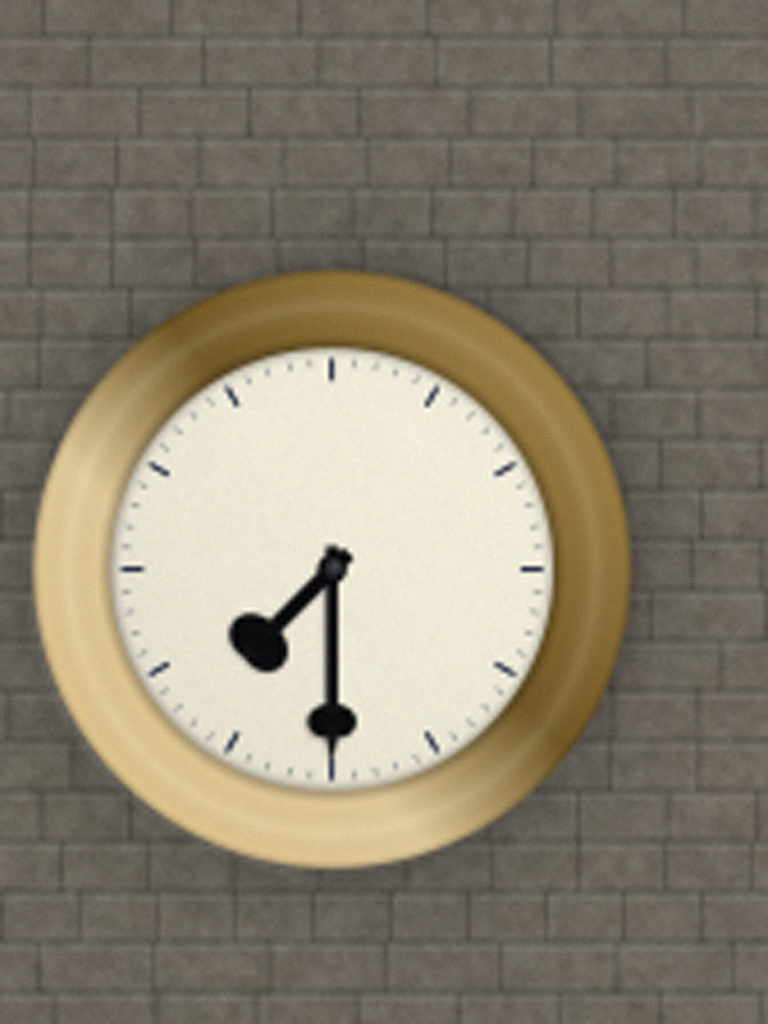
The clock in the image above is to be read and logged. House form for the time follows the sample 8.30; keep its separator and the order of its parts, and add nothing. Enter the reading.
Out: 7.30
